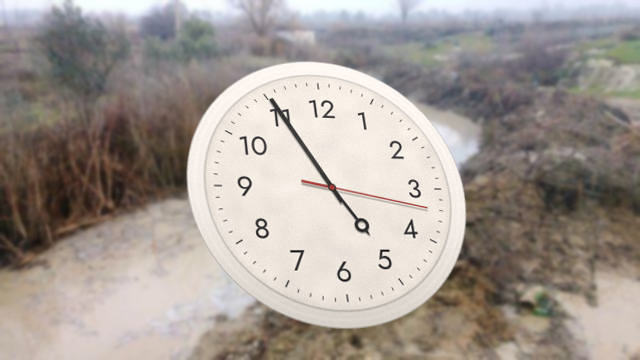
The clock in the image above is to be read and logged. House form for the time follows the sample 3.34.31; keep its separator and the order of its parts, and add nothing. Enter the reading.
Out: 4.55.17
